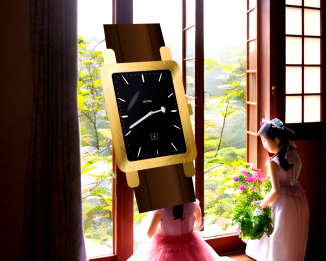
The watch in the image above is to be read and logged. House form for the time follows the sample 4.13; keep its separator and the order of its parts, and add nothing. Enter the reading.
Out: 2.41
